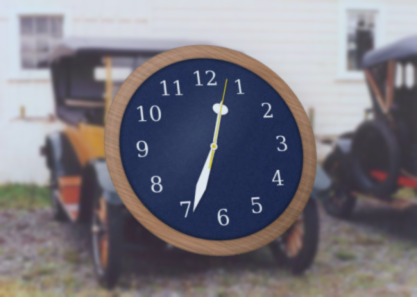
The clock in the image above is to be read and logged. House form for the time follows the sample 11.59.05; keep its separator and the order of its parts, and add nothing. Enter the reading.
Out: 12.34.03
